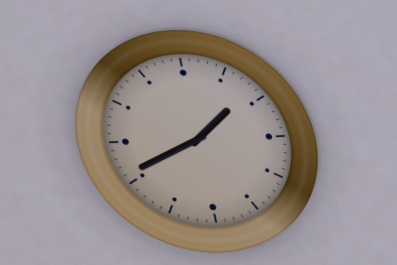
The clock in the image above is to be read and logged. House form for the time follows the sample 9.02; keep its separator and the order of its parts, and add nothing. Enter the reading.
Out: 1.41
